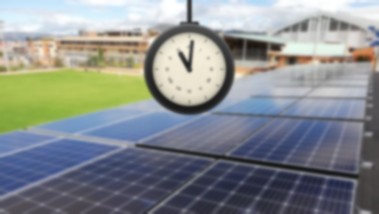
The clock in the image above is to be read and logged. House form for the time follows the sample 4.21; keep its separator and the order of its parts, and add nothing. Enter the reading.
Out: 11.01
